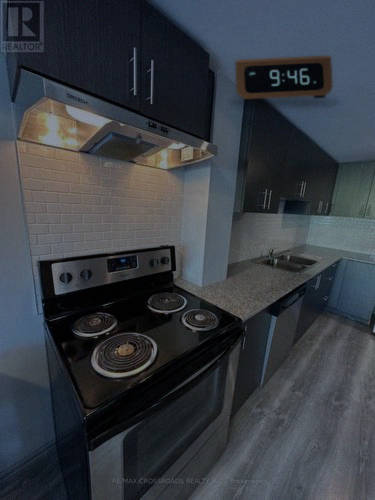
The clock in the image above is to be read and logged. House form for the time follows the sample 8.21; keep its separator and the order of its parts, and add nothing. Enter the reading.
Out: 9.46
